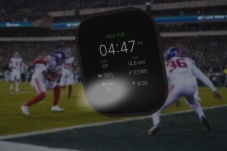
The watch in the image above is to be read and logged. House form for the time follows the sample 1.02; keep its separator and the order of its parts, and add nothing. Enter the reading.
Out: 4.47
